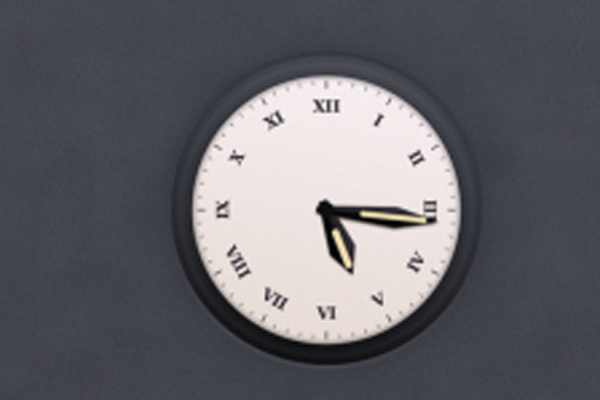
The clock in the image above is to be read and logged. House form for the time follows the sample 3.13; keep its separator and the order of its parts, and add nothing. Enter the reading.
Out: 5.16
